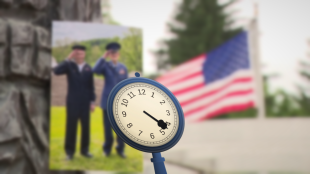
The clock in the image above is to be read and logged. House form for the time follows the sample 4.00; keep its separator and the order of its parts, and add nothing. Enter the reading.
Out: 4.22
